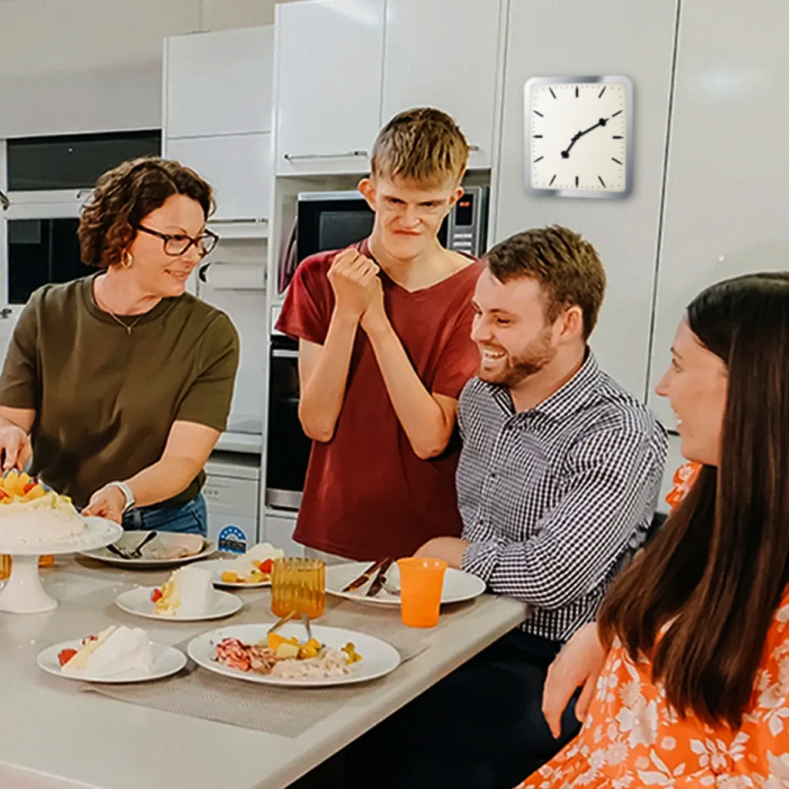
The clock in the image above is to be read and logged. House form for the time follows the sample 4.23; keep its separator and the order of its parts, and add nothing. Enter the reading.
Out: 7.10
